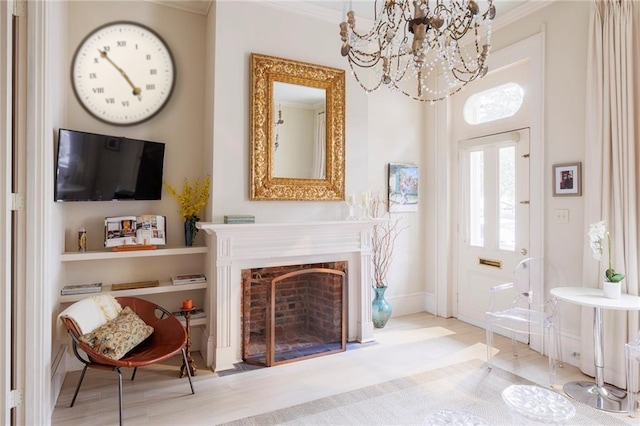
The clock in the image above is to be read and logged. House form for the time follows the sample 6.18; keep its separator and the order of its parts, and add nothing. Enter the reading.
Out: 4.53
